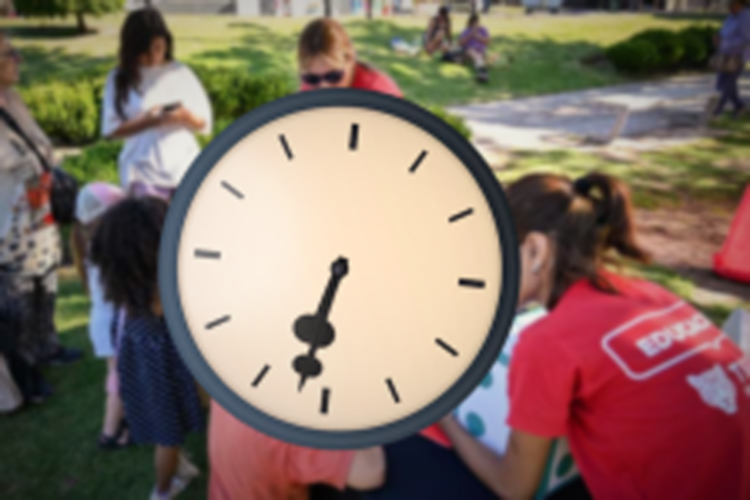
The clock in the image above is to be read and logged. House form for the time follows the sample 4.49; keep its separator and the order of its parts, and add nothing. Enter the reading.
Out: 6.32
